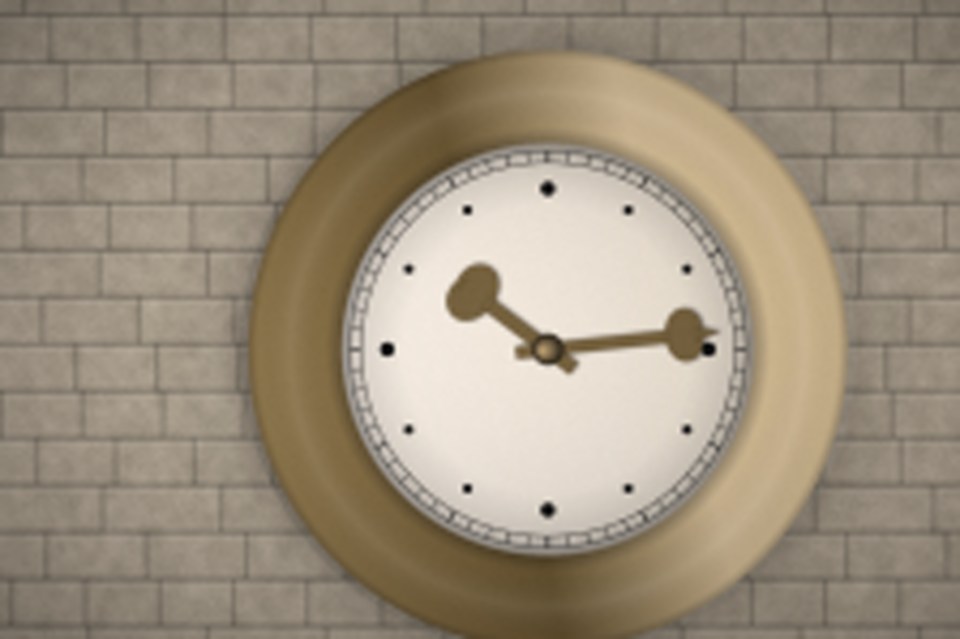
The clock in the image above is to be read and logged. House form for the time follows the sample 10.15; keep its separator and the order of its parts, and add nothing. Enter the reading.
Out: 10.14
